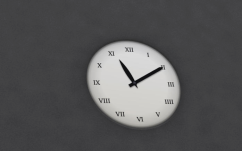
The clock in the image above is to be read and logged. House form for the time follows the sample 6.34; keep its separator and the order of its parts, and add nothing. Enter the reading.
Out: 11.10
